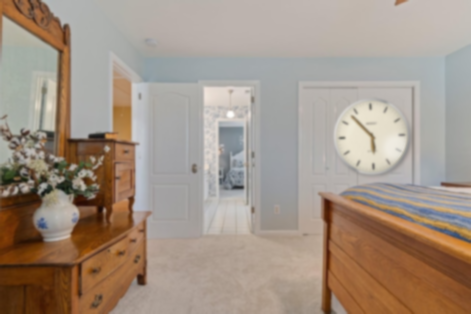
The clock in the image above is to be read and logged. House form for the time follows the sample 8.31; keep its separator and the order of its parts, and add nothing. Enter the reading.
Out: 5.53
